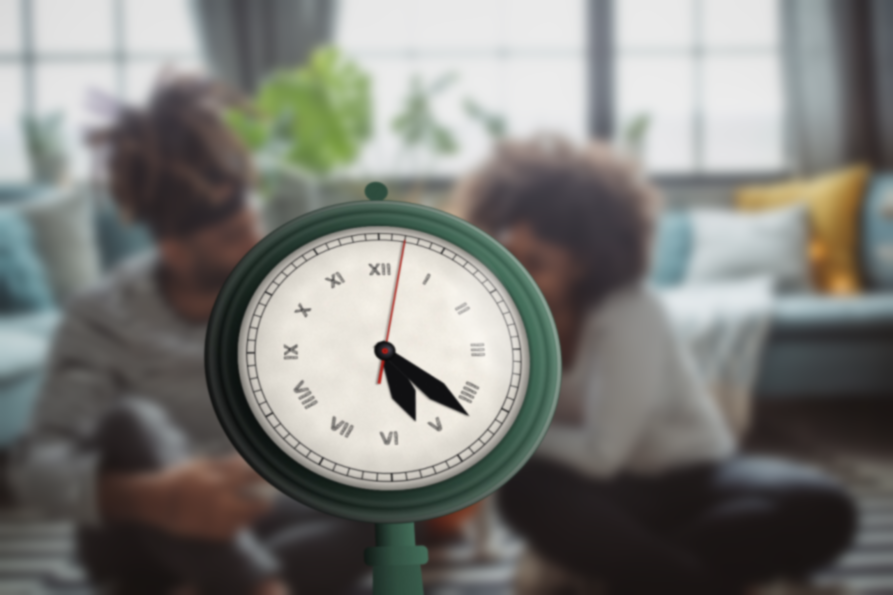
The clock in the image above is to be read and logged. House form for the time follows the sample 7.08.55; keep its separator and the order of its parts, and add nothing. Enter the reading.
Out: 5.22.02
